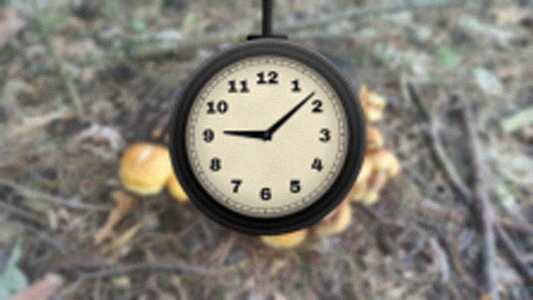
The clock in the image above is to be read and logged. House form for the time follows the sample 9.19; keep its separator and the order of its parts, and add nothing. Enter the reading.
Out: 9.08
